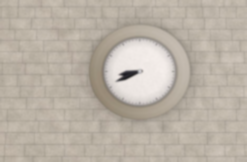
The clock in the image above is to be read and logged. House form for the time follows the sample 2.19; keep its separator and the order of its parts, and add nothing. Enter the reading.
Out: 8.41
